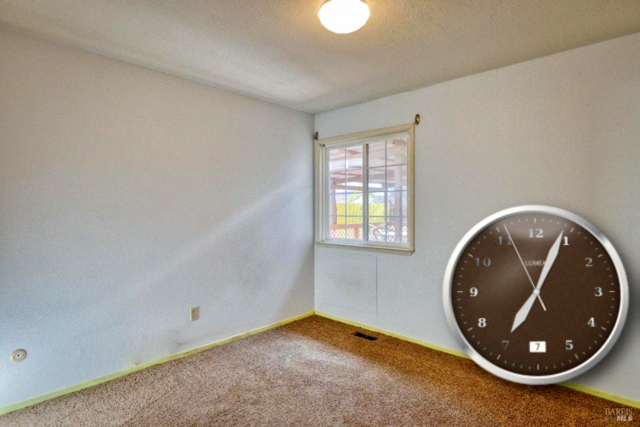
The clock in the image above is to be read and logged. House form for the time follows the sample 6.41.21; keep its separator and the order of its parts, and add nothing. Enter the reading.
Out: 7.03.56
